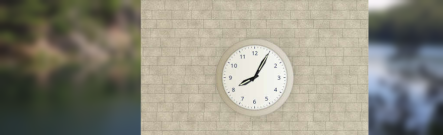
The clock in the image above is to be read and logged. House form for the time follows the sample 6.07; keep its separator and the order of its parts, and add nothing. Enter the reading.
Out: 8.05
